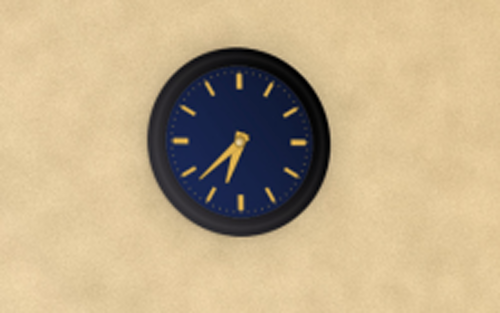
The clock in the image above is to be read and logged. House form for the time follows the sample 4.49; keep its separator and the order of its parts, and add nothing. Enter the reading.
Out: 6.38
